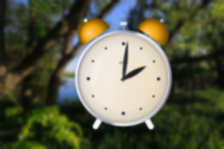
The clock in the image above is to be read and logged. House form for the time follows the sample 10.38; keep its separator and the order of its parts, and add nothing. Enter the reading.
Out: 2.01
